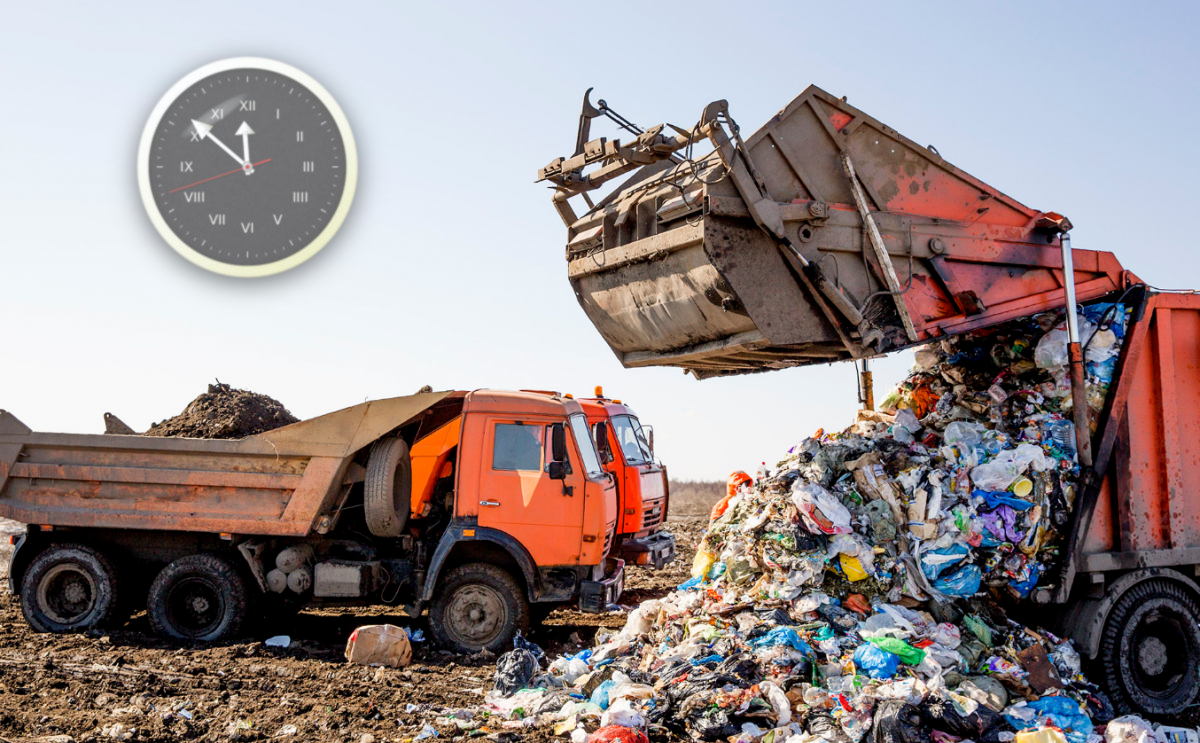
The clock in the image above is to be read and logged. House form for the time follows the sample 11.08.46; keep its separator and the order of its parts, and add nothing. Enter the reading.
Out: 11.51.42
